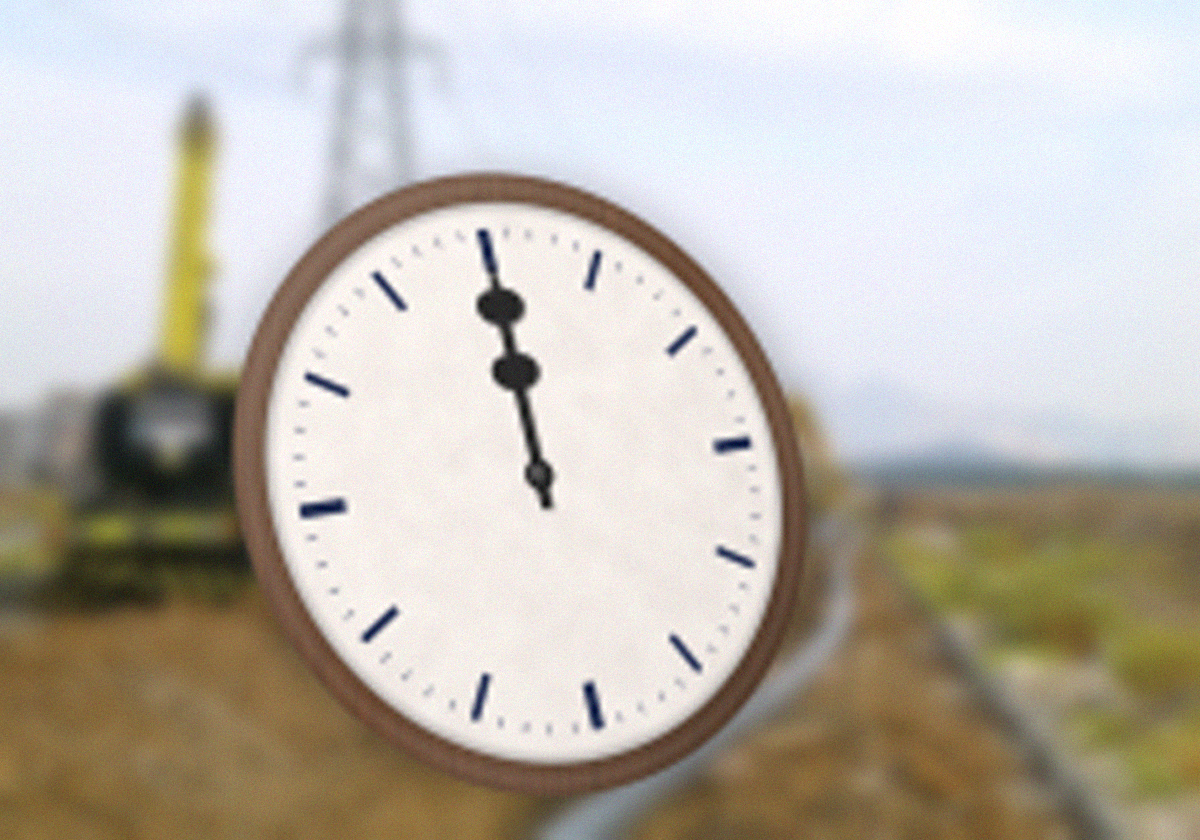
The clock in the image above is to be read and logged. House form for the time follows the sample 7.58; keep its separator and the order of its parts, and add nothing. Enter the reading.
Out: 12.00
